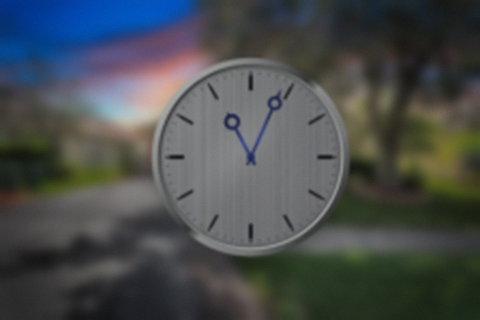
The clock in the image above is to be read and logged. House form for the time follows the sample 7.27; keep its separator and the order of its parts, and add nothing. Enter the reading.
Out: 11.04
